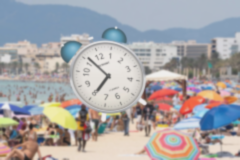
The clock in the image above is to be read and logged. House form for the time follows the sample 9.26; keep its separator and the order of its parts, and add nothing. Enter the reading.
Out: 7.56
